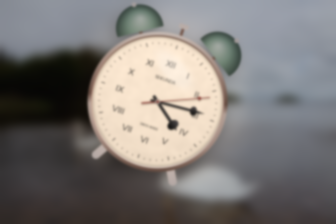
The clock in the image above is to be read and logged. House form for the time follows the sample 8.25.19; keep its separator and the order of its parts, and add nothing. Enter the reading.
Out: 4.14.11
